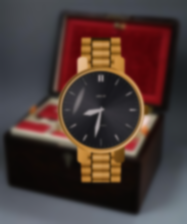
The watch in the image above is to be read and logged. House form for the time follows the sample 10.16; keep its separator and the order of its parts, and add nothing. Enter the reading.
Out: 8.32
